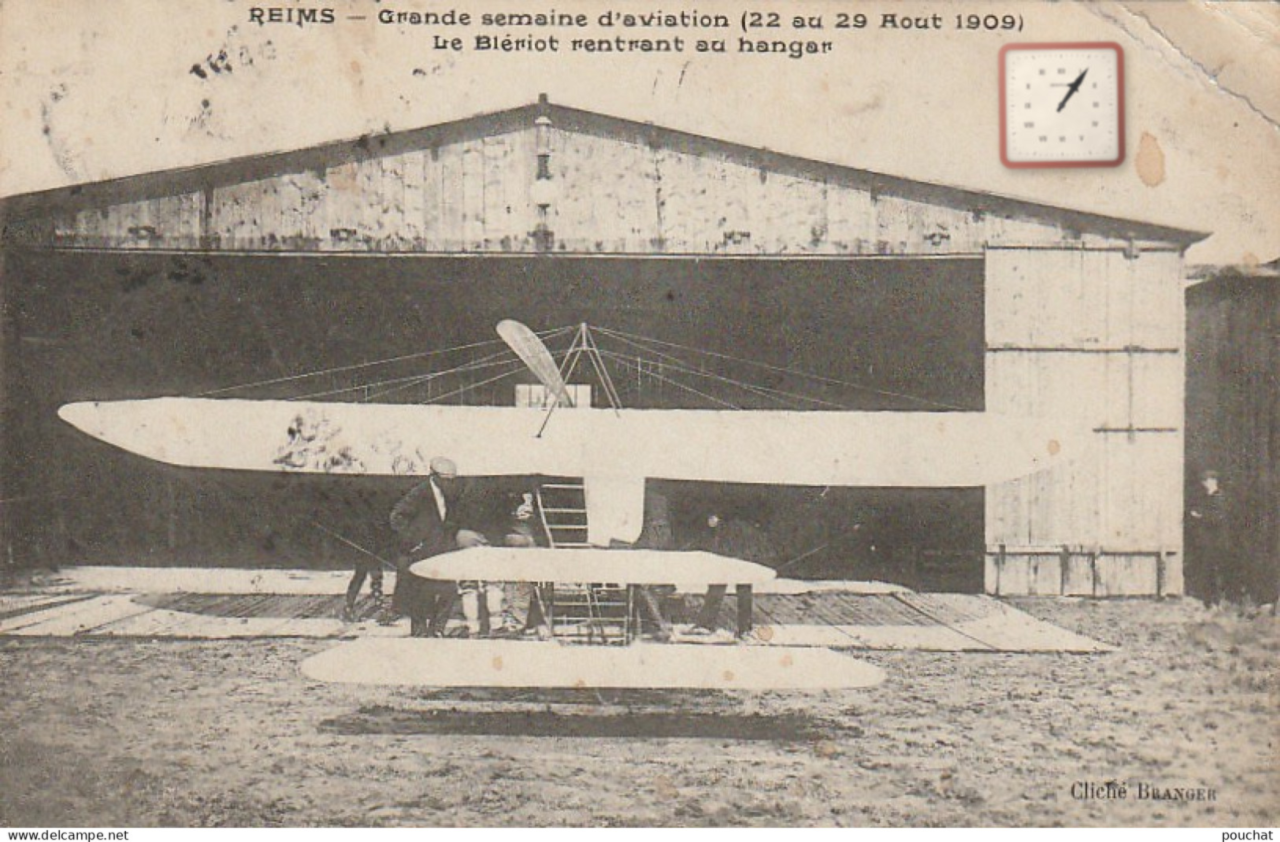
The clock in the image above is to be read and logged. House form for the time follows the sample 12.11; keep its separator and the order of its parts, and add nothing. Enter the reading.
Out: 1.06
